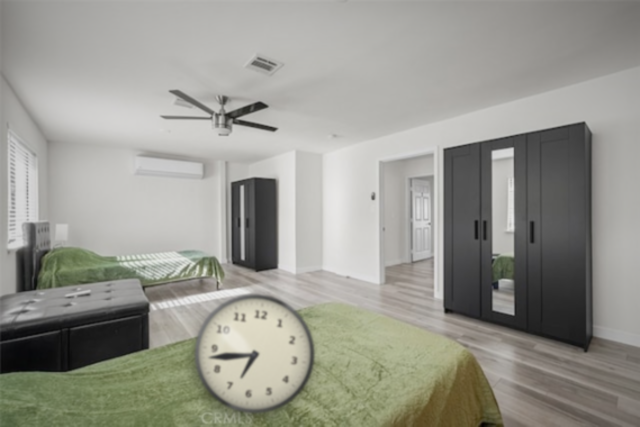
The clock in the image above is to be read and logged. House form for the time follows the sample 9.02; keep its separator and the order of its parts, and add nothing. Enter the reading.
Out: 6.43
